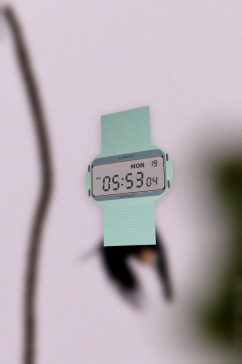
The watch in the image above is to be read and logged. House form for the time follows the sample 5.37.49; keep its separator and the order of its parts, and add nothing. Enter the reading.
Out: 5.53.04
